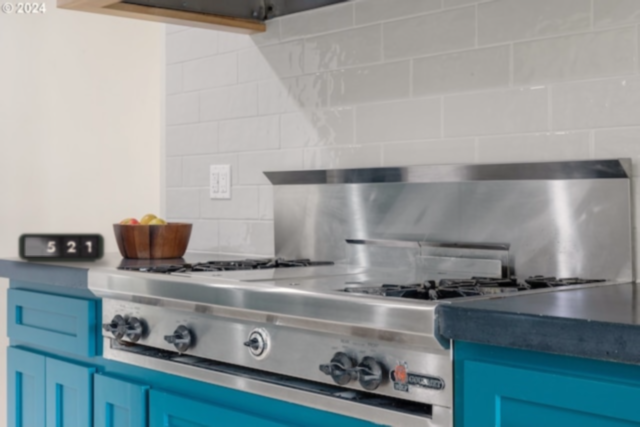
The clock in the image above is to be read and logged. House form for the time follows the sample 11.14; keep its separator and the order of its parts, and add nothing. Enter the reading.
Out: 5.21
